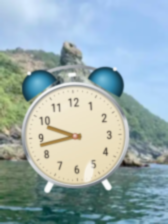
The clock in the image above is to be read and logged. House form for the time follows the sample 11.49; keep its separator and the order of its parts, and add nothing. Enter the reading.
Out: 9.43
